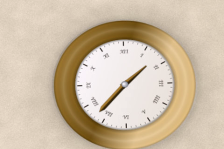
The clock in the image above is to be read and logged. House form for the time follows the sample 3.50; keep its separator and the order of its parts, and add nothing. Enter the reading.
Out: 1.37
